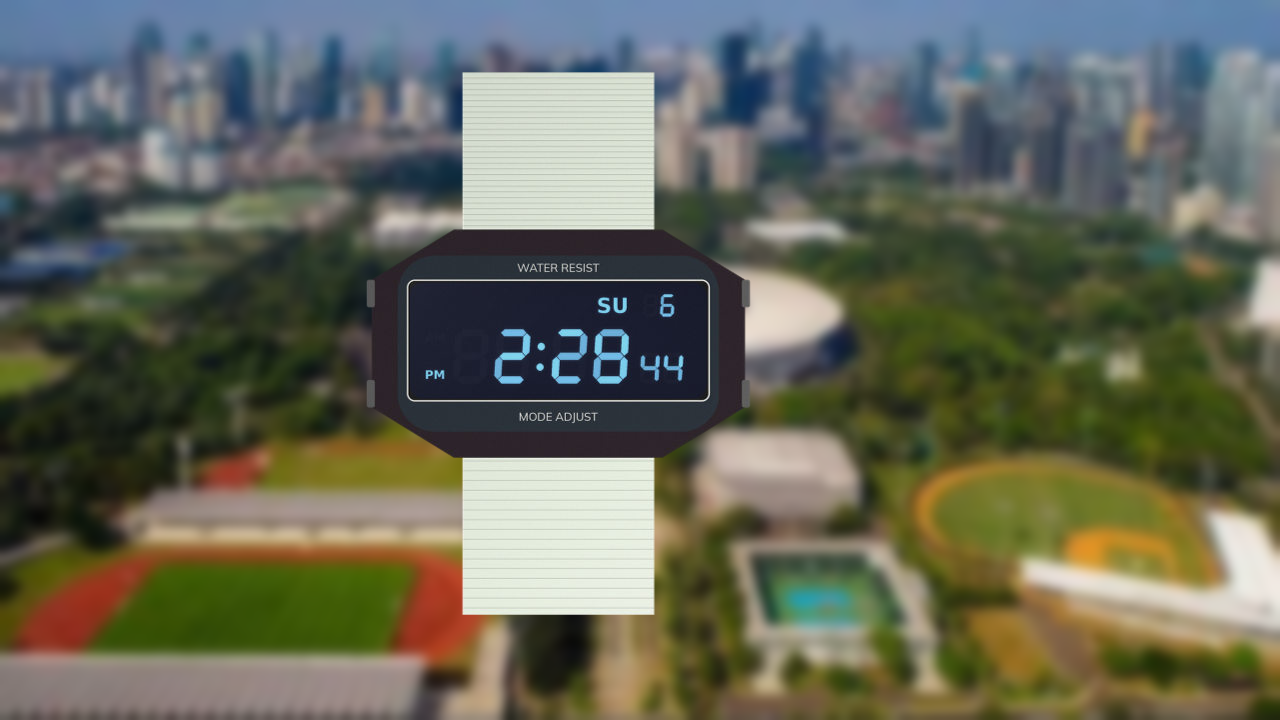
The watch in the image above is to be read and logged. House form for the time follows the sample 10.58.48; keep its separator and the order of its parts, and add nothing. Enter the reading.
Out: 2.28.44
